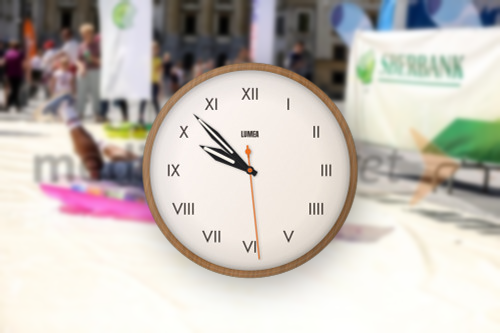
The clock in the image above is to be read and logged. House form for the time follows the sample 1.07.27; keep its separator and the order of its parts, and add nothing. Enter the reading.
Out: 9.52.29
